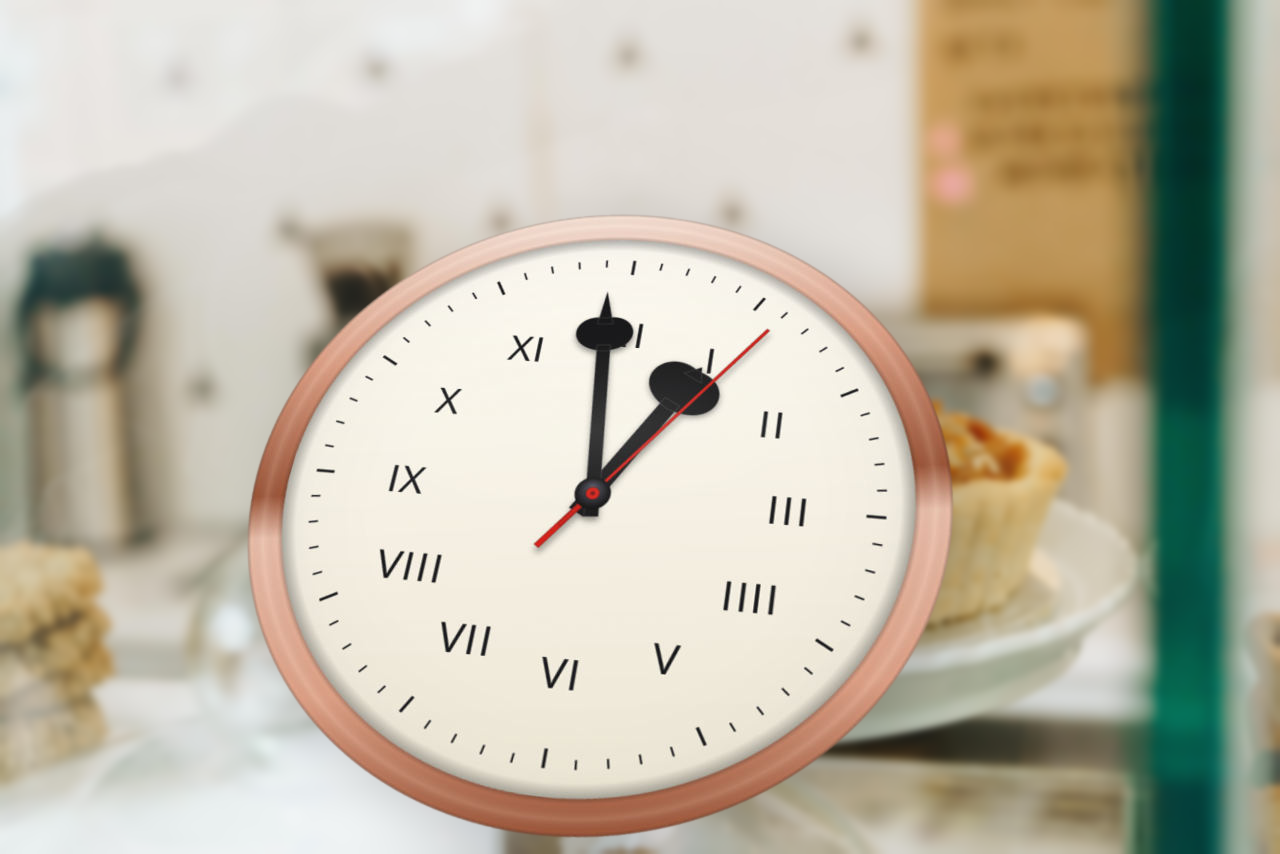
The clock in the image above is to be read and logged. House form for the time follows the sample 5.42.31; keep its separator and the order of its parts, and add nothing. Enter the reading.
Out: 12.59.06
